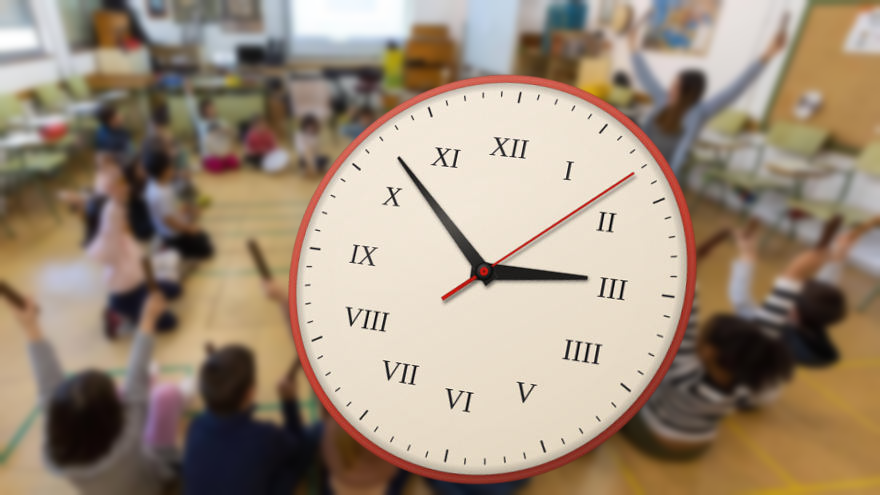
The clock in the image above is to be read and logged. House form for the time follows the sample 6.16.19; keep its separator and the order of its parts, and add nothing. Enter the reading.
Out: 2.52.08
